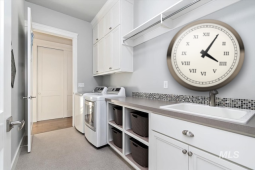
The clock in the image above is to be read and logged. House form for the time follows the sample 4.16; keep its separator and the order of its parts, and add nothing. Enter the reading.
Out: 4.05
